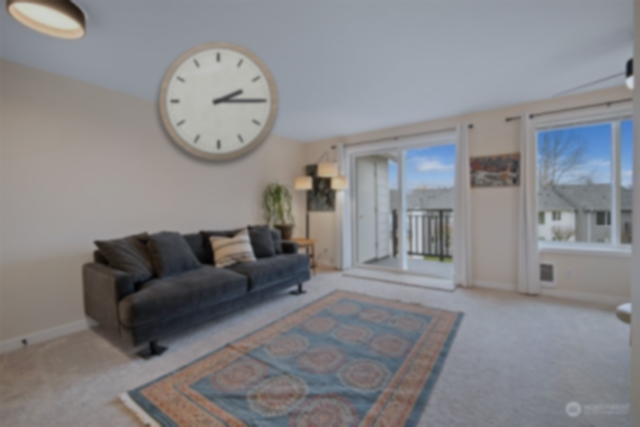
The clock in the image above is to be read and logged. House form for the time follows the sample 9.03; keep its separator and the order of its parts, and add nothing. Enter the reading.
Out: 2.15
